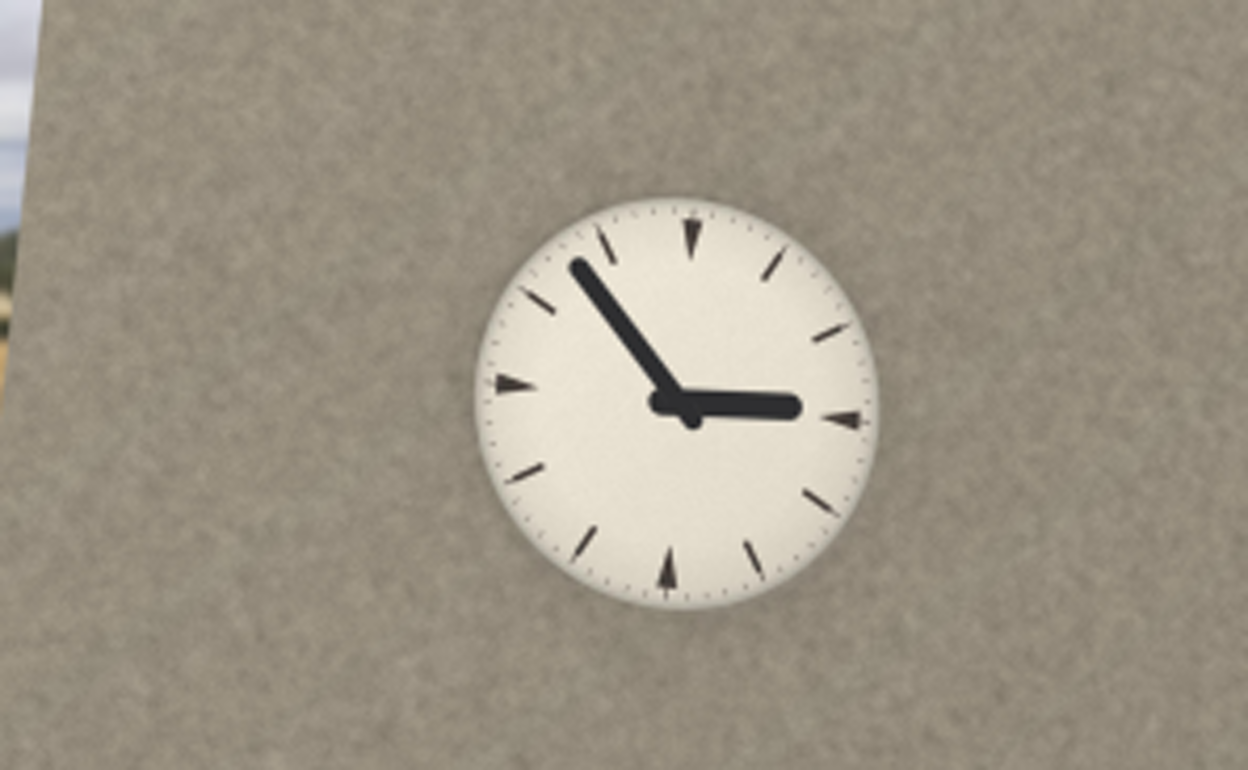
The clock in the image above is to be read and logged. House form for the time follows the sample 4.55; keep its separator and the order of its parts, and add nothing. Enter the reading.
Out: 2.53
